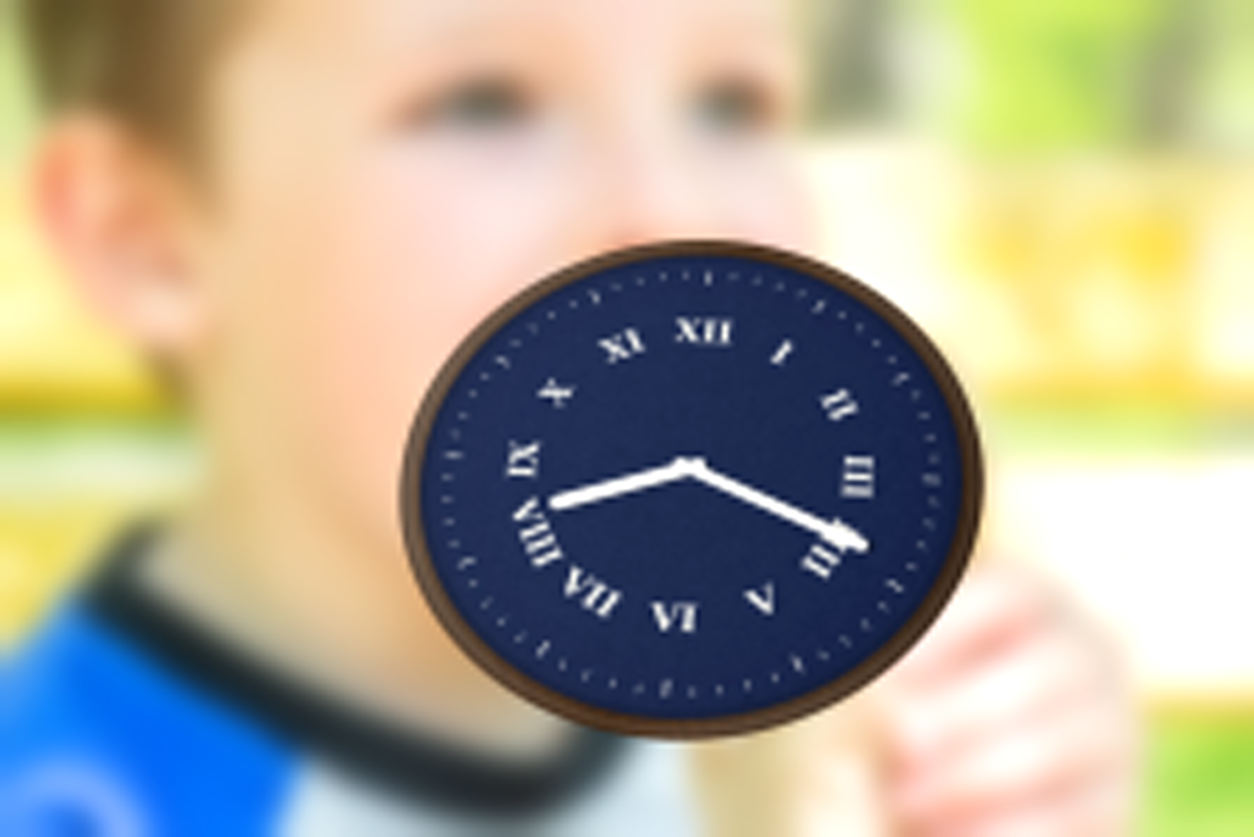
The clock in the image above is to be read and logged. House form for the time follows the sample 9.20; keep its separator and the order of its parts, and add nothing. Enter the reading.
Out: 8.19
